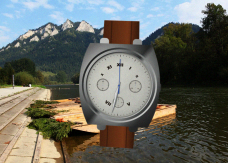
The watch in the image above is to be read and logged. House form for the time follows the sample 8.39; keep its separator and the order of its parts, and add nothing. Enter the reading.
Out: 6.32
